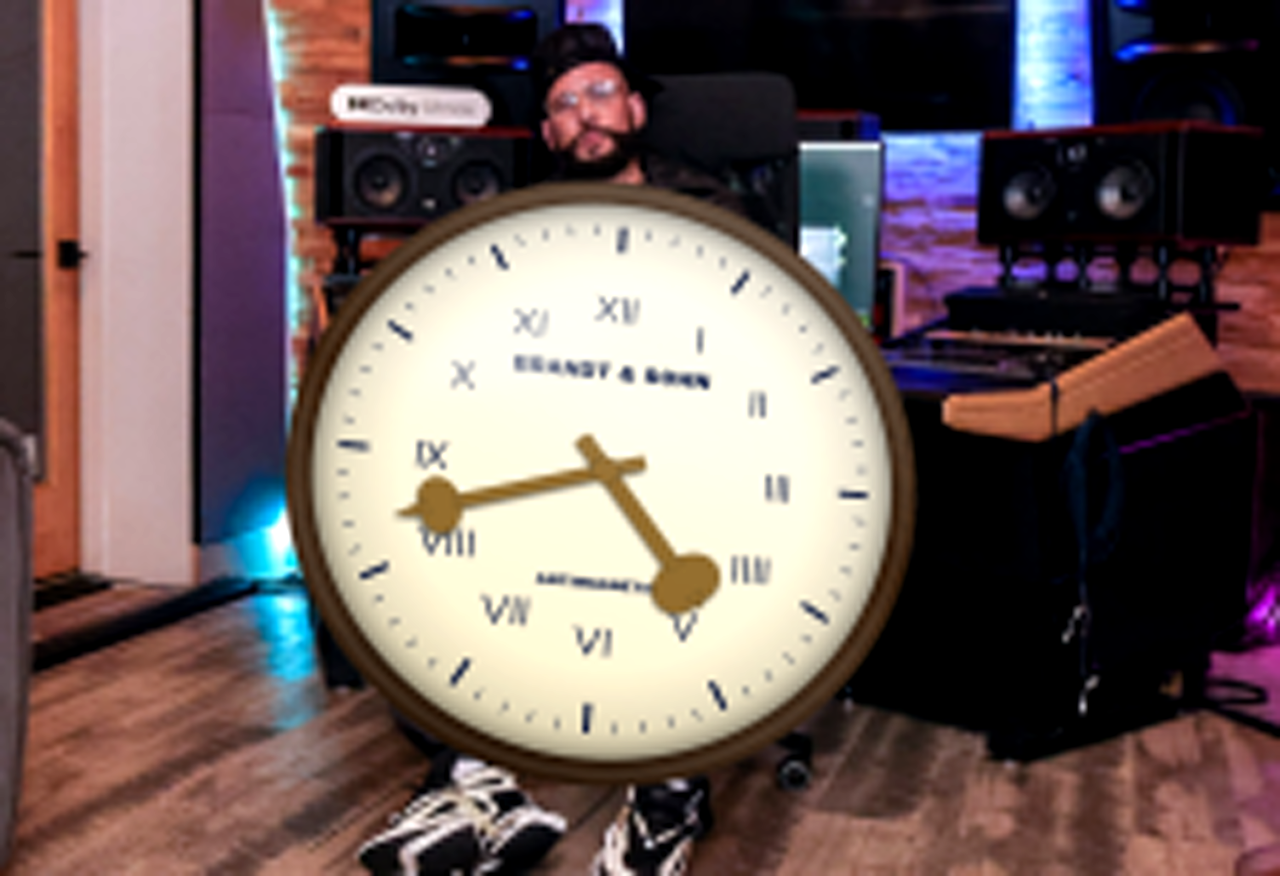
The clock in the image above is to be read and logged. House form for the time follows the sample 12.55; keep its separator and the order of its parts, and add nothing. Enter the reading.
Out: 4.42
